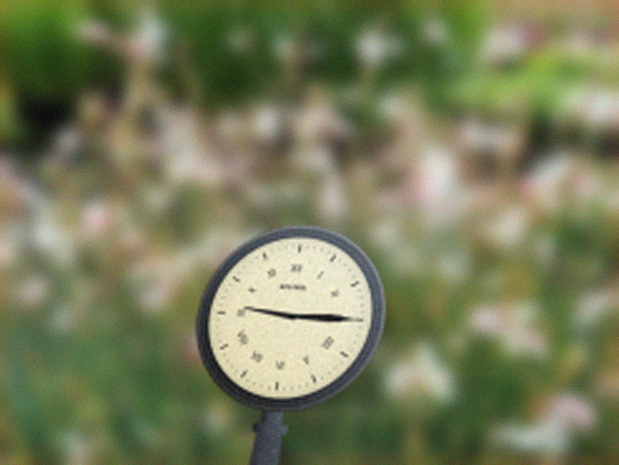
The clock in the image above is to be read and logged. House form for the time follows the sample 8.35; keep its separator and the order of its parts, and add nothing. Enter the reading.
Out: 9.15
